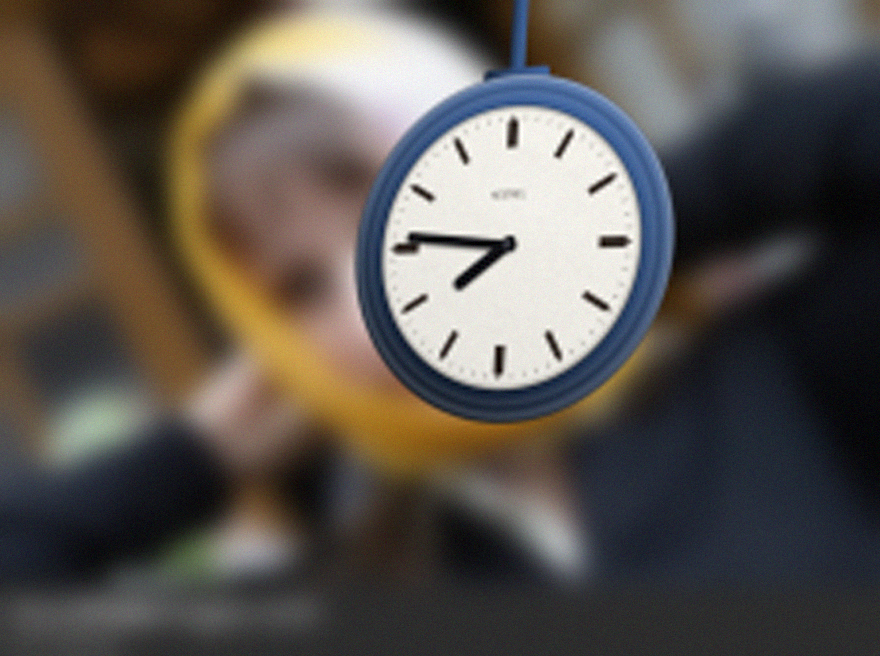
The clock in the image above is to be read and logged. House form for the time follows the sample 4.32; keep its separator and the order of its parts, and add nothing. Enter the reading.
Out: 7.46
